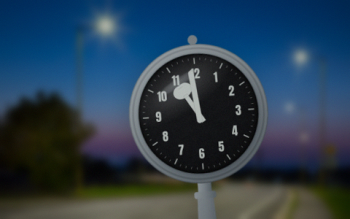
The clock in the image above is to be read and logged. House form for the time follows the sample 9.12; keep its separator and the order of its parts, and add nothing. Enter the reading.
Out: 10.59
